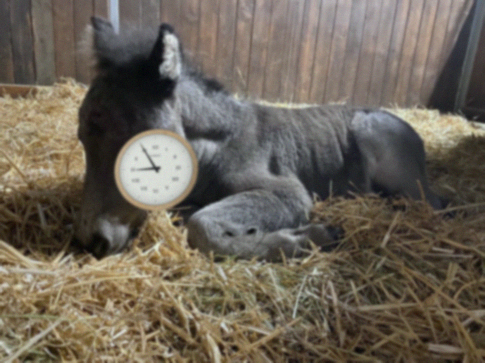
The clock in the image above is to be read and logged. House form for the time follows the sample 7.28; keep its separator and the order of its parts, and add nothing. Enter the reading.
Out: 8.55
